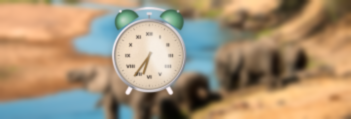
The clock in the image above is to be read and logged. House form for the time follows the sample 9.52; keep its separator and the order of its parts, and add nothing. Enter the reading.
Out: 6.36
